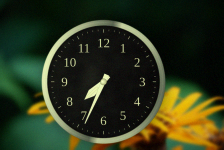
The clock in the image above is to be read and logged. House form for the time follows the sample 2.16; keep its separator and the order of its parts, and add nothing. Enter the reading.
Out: 7.34
